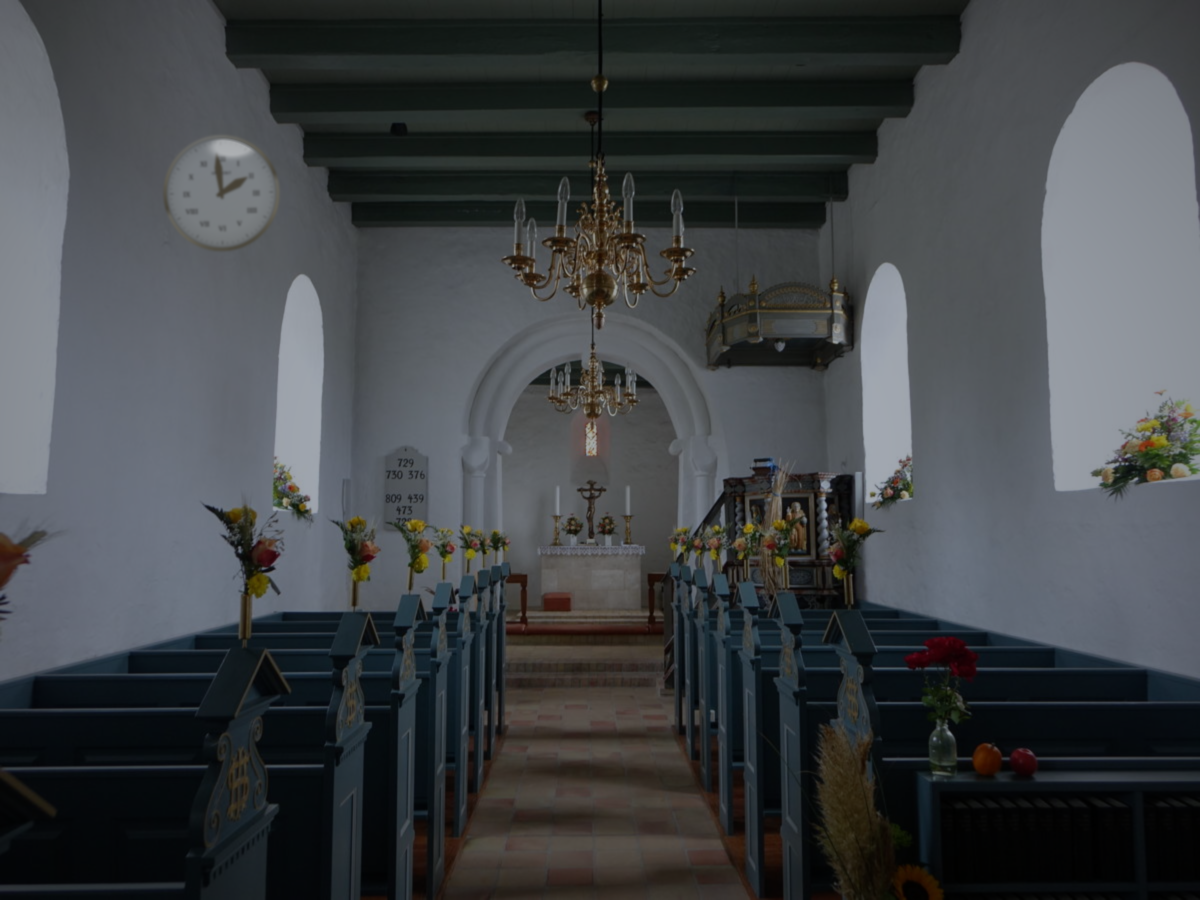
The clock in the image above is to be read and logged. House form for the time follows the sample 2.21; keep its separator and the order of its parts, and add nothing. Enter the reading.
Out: 1.59
